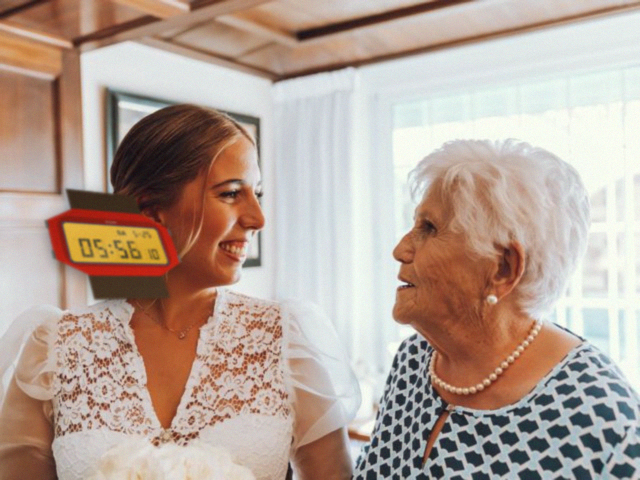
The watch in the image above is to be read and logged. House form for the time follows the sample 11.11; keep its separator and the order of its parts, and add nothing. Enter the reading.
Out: 5.56
